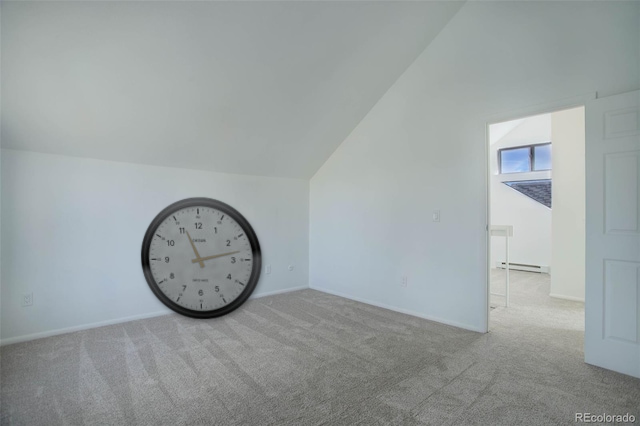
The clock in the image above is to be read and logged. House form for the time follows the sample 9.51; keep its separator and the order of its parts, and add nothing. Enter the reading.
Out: 11.13
